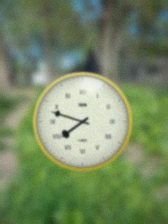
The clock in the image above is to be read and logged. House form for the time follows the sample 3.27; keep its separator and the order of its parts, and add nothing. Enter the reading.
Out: 7.48
